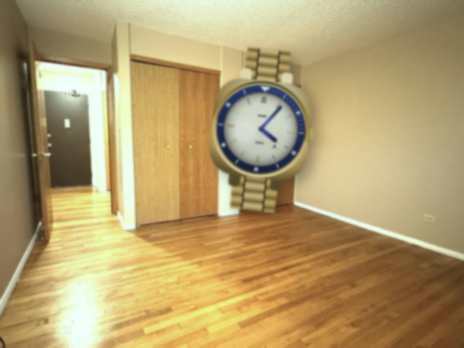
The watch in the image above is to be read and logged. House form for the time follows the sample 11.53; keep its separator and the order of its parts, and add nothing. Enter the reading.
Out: 4.06
